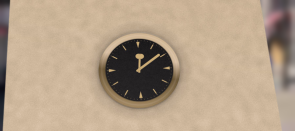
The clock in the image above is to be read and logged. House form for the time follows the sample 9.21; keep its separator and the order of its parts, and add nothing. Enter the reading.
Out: 12.09
